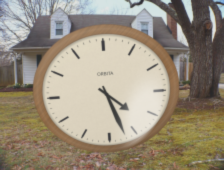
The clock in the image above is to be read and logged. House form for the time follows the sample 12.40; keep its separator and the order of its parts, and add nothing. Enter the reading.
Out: 4.27
